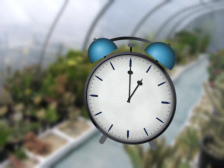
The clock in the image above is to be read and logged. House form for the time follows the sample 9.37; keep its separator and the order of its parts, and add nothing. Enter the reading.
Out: 1.00
